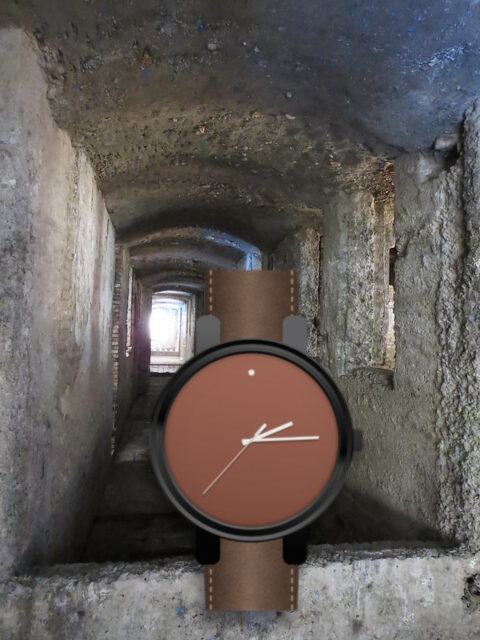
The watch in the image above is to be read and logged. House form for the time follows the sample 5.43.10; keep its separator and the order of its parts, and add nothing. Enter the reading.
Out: 2.14.37
